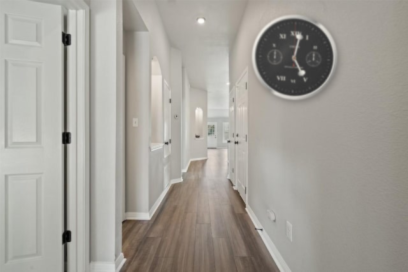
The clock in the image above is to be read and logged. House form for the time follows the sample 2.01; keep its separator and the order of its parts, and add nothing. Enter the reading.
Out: 5.02
